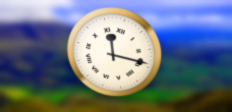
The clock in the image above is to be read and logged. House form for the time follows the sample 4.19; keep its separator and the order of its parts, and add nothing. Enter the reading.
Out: 11.14
